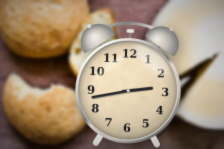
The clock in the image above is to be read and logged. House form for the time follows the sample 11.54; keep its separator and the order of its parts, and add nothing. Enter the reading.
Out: 2.43
